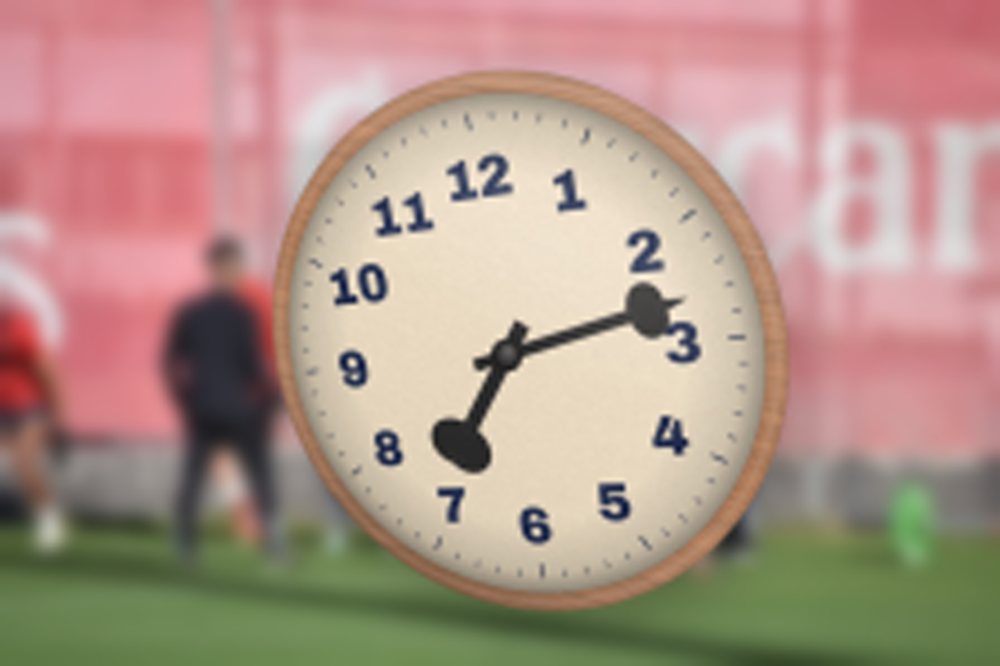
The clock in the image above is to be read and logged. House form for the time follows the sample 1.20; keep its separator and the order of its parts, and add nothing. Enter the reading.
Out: 7.13
